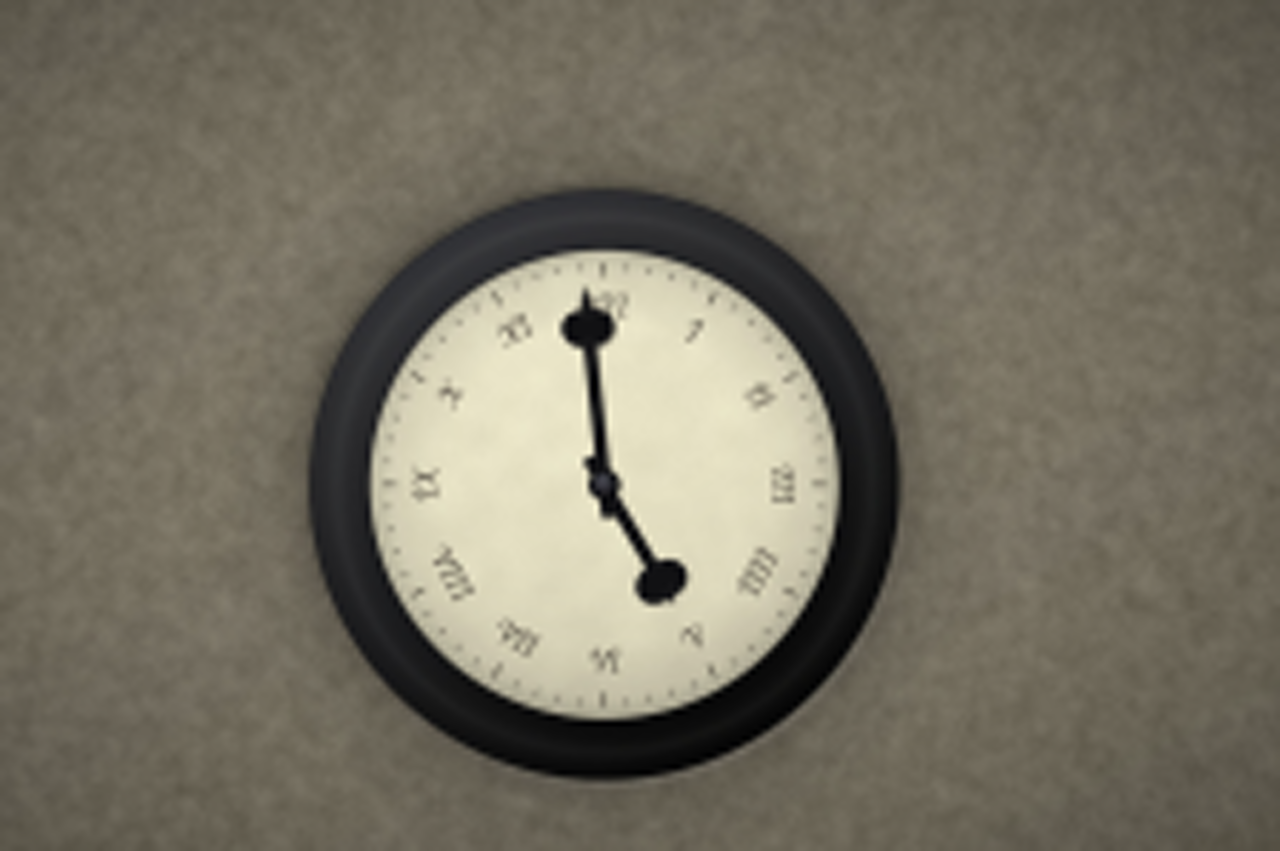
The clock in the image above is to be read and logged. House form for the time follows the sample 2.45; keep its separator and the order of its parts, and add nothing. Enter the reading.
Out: 4.59
